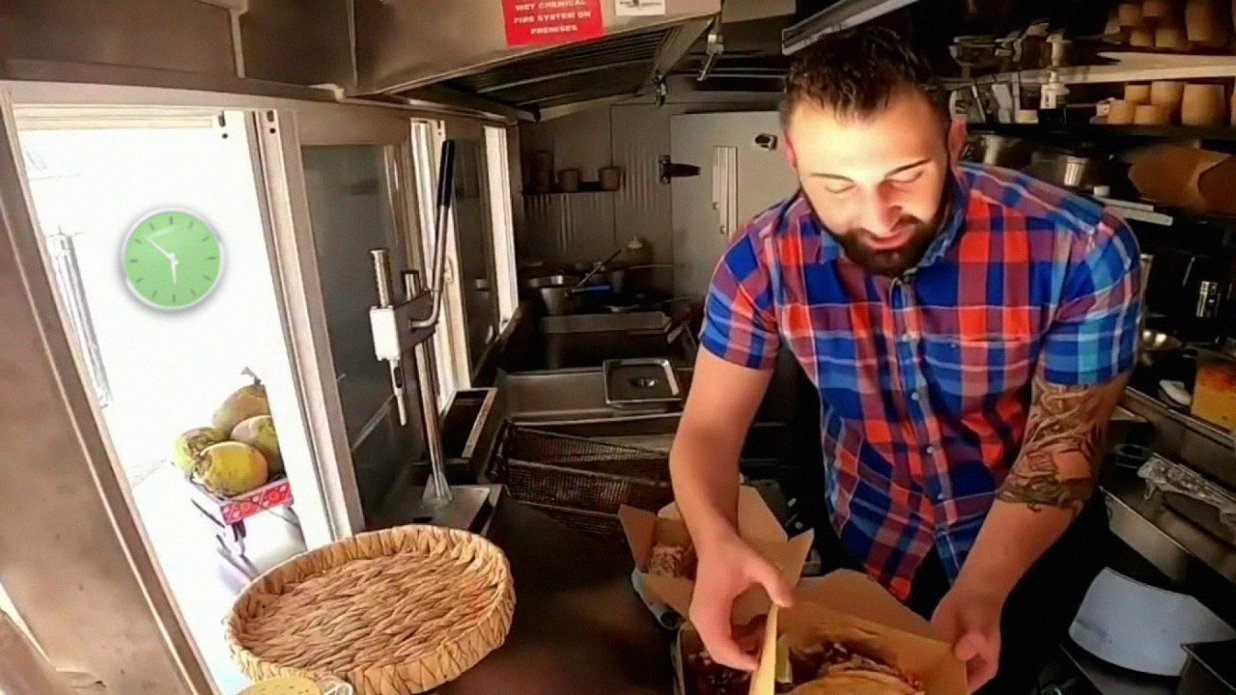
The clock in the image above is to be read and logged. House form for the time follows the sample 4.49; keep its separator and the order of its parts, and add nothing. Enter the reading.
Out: 5.52
